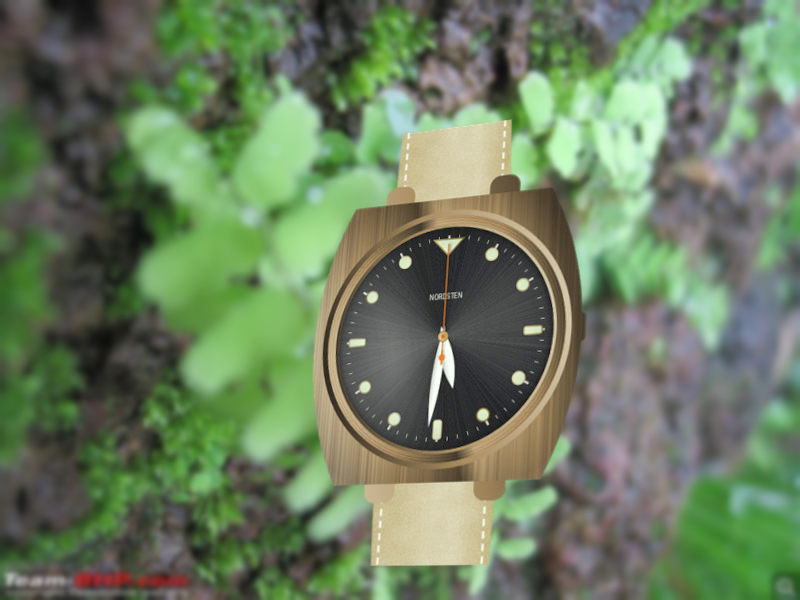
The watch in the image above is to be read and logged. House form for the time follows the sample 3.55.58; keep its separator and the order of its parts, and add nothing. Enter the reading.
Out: 5.31.00
